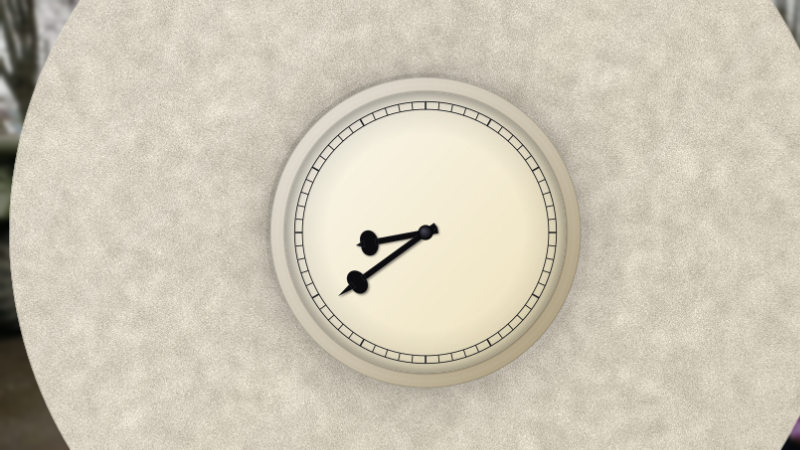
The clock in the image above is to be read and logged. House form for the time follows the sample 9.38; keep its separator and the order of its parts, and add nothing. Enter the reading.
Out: 8.39
